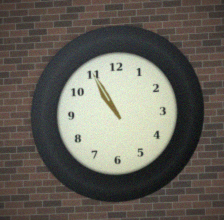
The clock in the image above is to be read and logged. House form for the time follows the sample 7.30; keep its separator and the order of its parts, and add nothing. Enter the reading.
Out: 10.55
